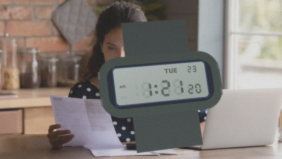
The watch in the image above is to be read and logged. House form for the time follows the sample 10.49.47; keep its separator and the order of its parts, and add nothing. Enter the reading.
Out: 1.21.20
